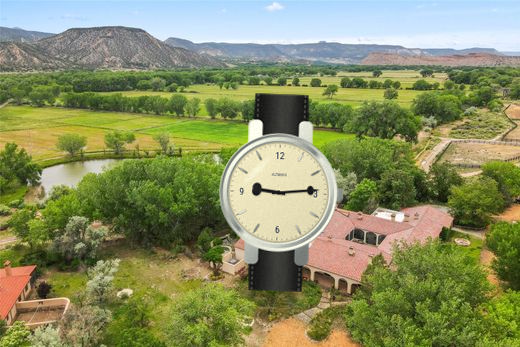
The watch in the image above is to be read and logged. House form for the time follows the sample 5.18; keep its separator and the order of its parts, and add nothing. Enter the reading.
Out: 9.14
